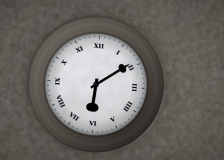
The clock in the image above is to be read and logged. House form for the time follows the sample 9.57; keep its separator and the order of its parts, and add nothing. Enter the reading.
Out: 6.09
